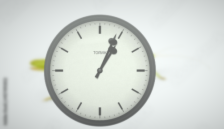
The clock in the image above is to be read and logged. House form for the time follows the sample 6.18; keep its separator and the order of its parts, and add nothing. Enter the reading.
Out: 1.04
